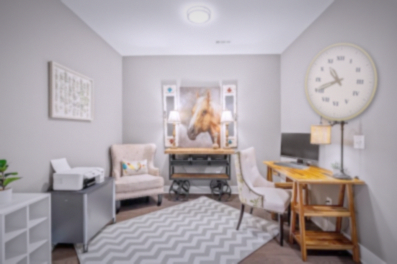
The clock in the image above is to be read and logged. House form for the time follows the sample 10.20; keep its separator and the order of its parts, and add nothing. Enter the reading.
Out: 10.41
